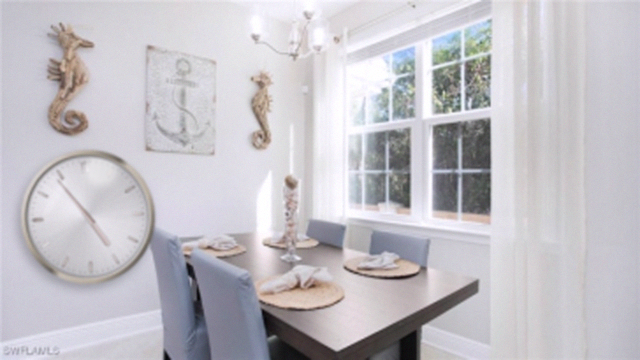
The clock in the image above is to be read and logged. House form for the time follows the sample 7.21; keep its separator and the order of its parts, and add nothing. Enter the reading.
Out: 4.54
